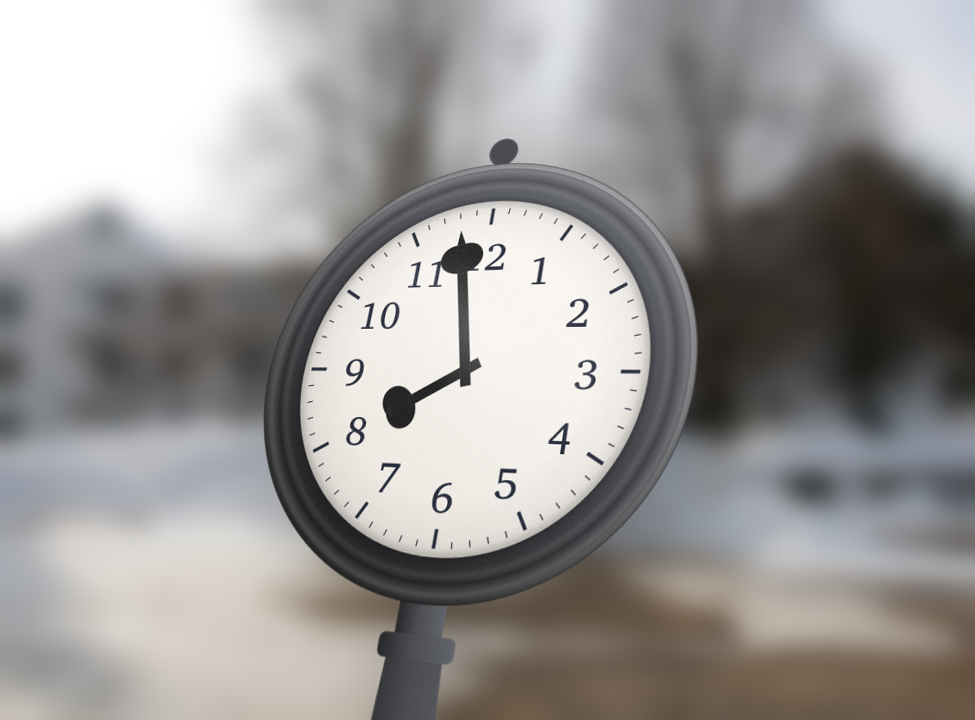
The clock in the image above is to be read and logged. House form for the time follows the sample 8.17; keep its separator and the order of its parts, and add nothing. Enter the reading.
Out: 7.58
